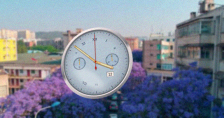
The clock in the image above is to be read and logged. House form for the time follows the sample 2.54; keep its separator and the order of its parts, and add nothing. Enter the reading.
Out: 3.52
